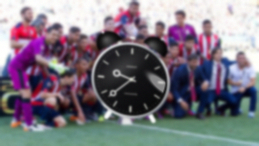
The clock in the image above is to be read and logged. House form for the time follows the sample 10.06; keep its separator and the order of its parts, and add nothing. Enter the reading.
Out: 9.38
